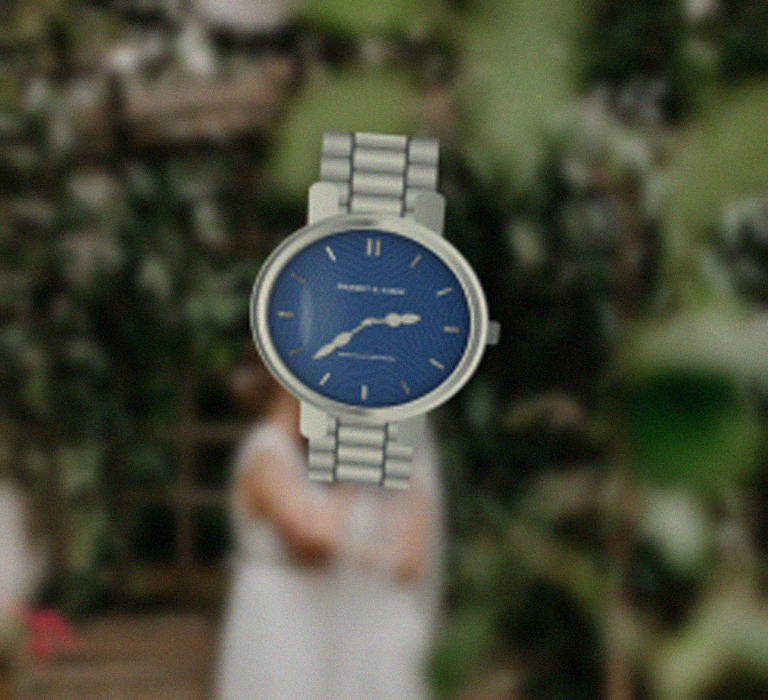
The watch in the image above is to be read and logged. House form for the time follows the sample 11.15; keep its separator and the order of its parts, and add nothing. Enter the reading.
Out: 2.38
